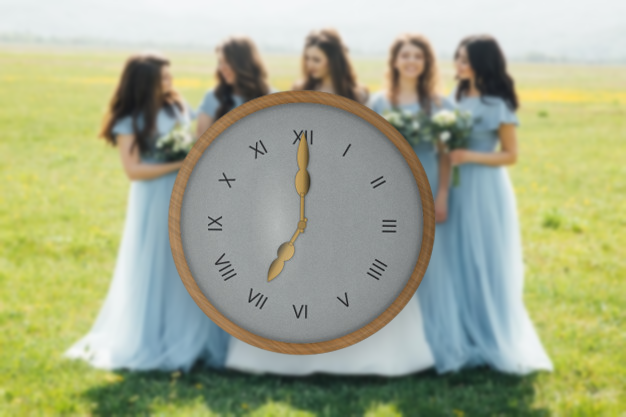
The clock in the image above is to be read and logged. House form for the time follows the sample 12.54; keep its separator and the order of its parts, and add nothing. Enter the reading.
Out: 7.00
